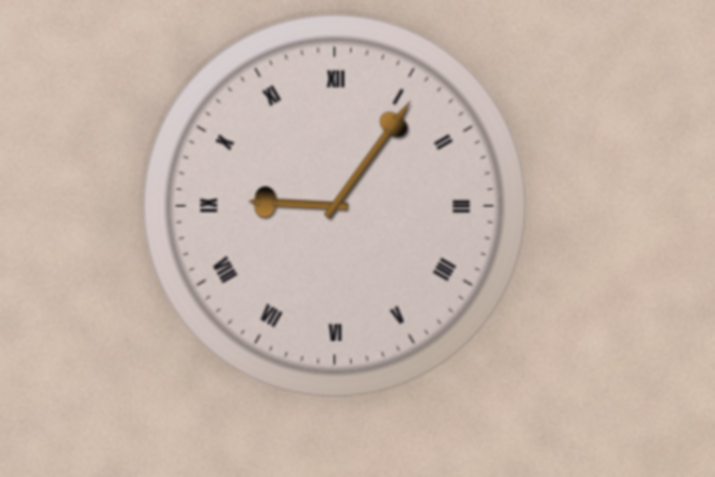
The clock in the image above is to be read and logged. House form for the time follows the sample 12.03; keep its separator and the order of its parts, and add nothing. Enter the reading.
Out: 9.06
